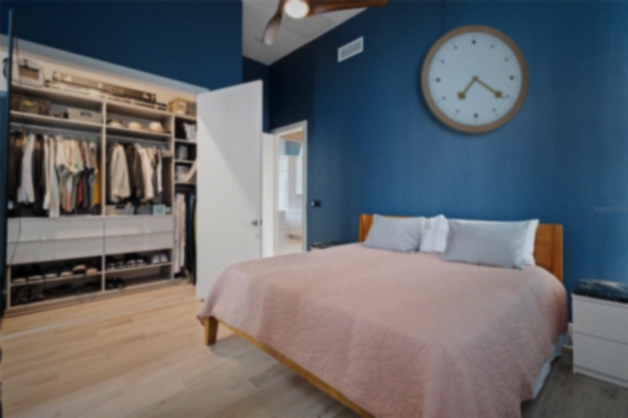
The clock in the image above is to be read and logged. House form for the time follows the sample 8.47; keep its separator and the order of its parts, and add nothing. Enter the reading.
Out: 7.21
